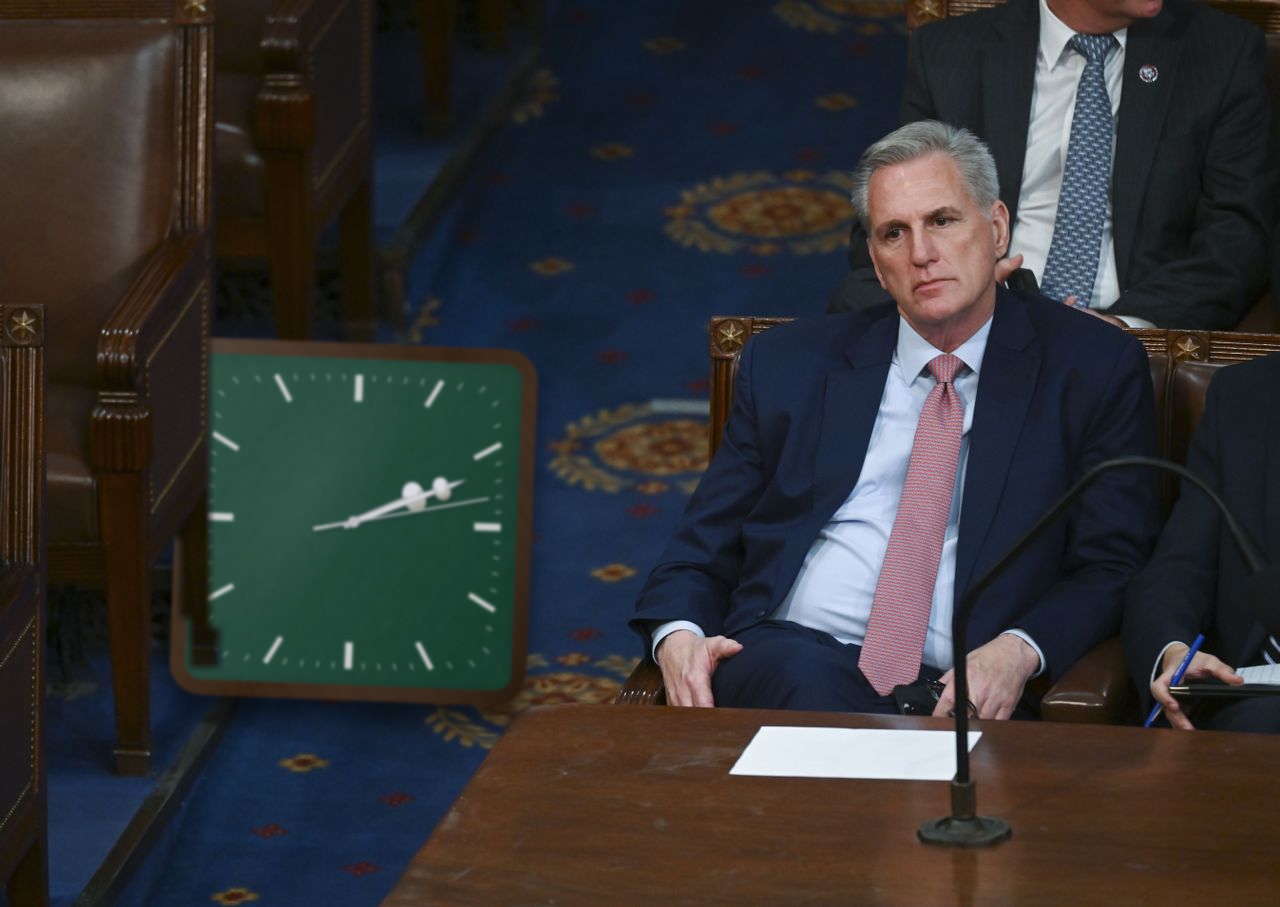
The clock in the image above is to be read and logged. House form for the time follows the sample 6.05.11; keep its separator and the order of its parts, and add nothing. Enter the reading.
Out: 2.11.13
